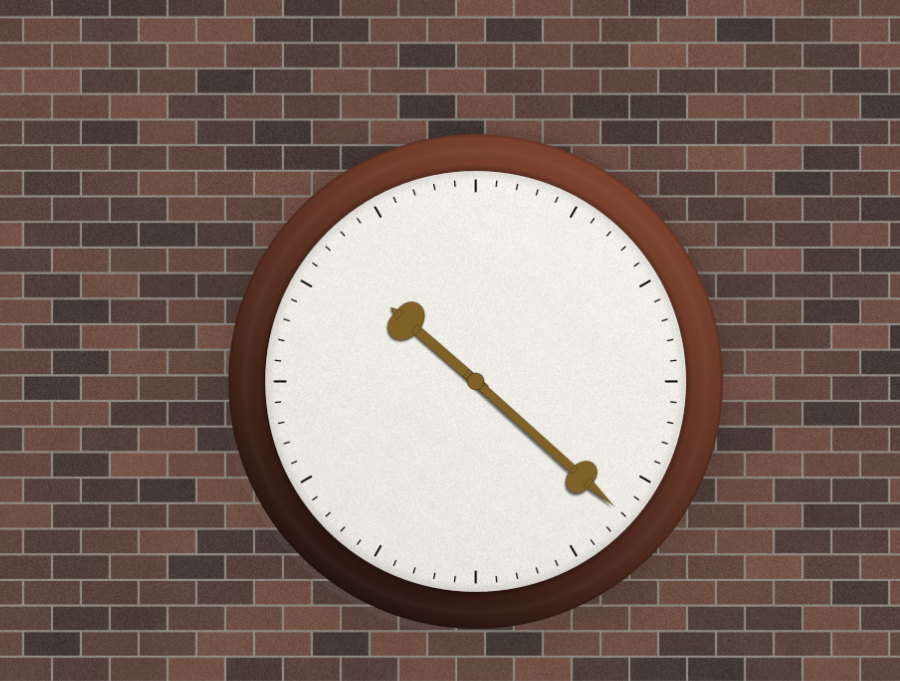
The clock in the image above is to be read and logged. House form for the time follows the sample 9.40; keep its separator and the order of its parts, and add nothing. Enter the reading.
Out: 10.22
